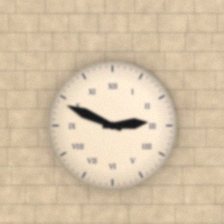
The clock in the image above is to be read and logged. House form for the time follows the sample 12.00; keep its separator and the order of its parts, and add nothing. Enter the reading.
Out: 2.49
